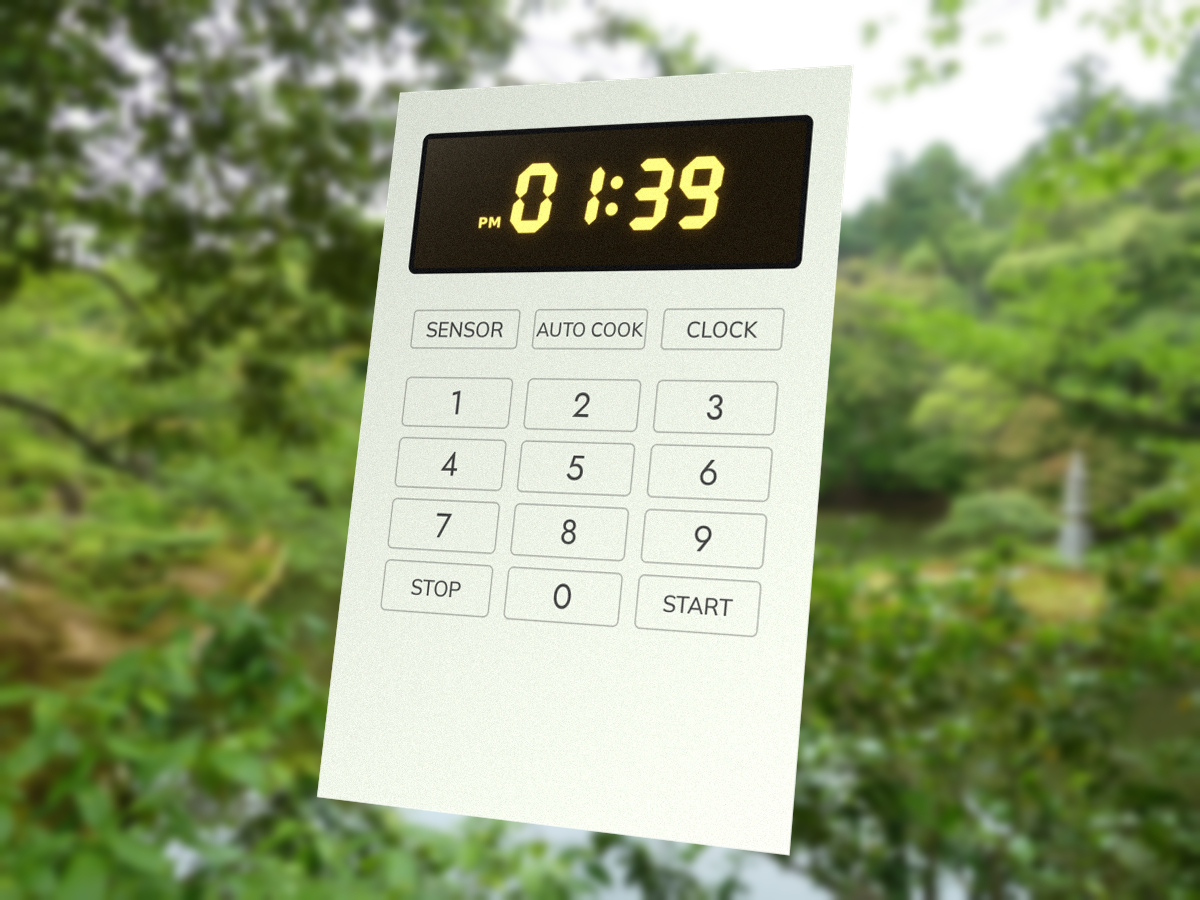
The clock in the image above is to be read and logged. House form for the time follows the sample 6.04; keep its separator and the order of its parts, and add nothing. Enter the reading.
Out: 1.39
